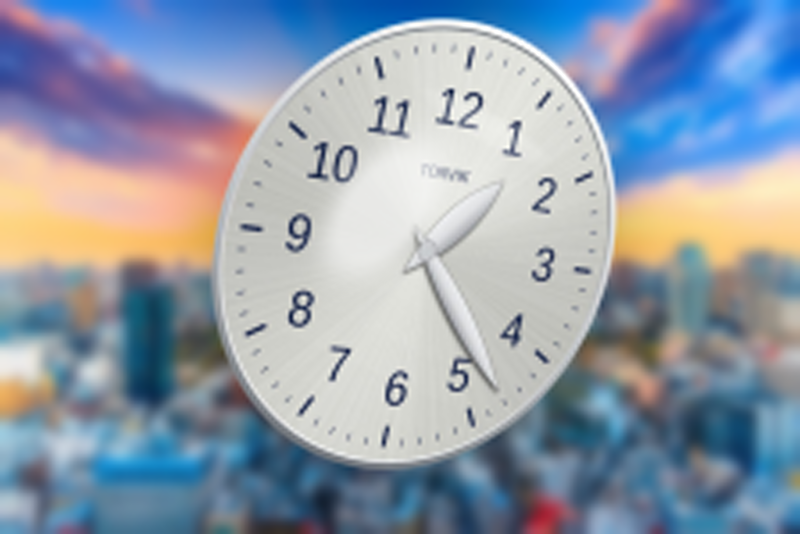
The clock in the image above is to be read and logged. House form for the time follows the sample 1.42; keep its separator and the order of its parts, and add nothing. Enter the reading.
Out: 1.23
